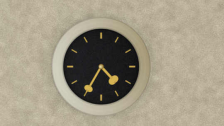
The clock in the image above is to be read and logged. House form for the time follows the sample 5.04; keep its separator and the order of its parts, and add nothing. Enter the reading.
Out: 4.35
